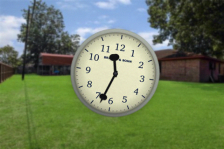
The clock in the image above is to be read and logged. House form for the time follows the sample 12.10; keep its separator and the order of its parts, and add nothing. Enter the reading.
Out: 11.33
